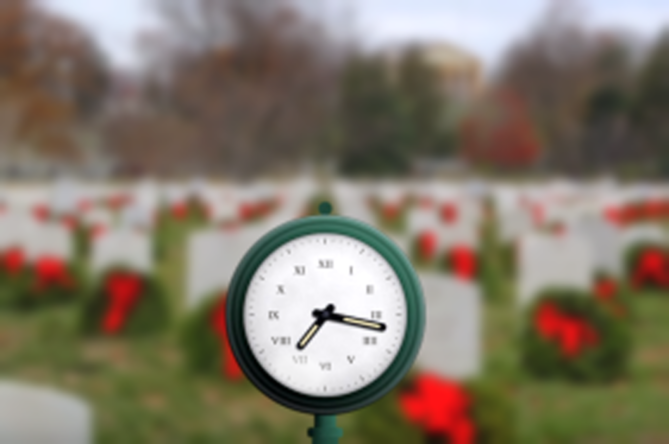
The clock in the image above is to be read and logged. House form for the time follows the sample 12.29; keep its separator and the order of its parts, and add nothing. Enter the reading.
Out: 7.17
